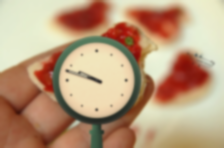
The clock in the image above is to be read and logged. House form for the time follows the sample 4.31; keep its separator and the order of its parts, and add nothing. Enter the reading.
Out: 9.48
